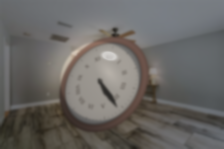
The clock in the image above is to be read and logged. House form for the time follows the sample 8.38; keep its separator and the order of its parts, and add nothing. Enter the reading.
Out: 4.21
